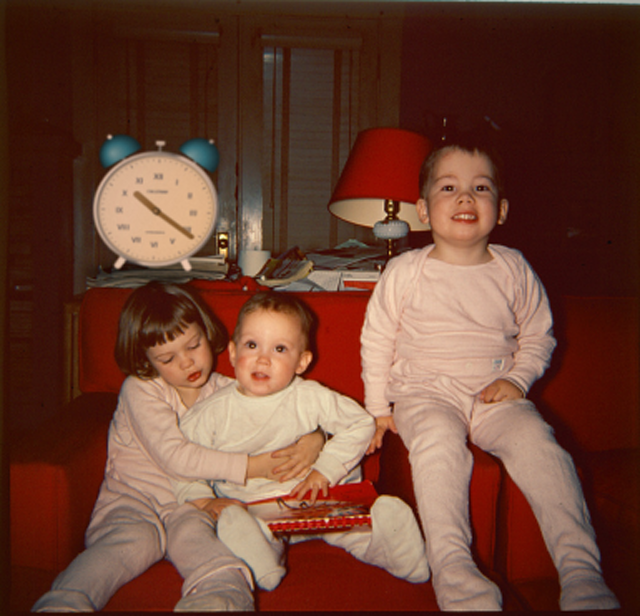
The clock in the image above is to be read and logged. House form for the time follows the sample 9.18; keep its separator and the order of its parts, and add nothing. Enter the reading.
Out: 10.21
